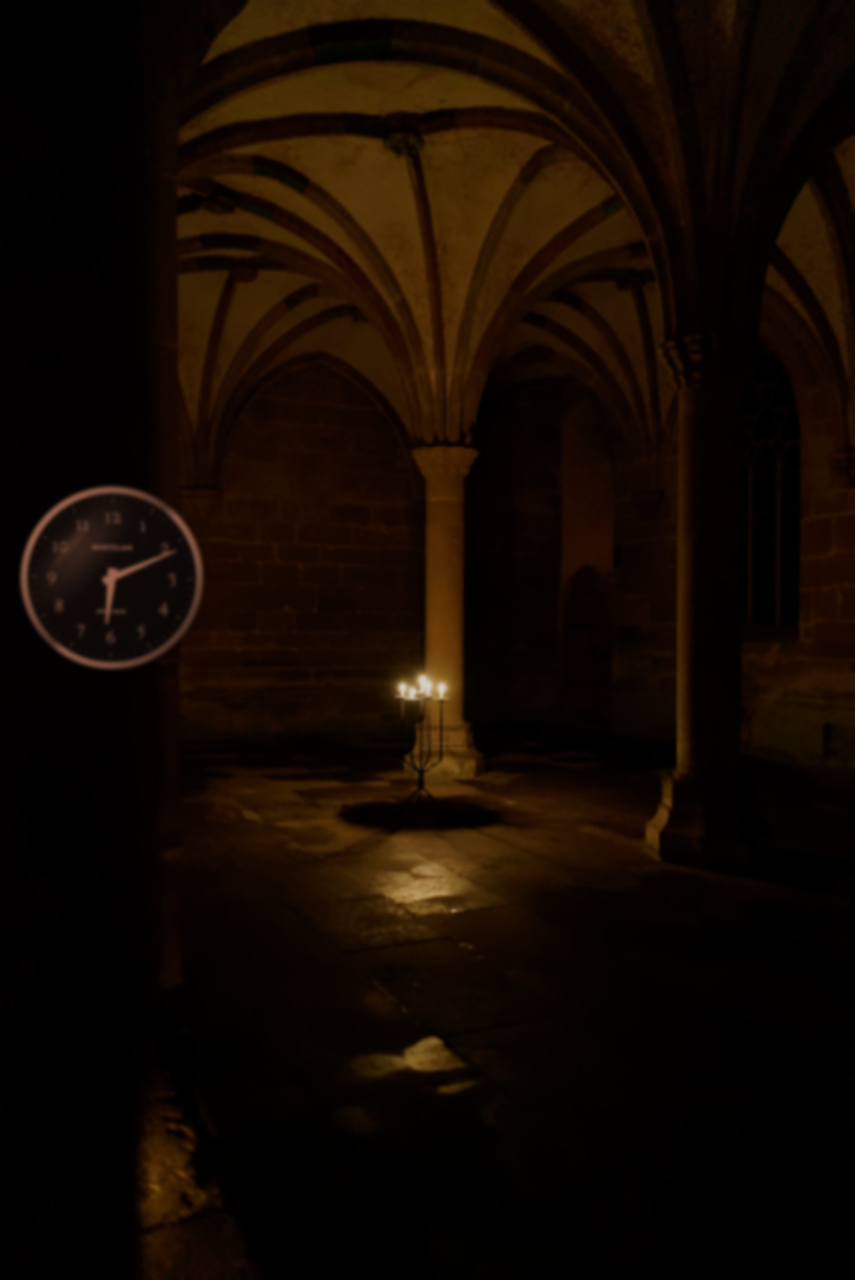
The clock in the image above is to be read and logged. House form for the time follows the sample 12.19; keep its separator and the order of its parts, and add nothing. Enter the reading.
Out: 6.11
